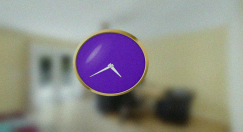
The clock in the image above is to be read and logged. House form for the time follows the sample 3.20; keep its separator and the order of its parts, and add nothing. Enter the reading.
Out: 4.40
